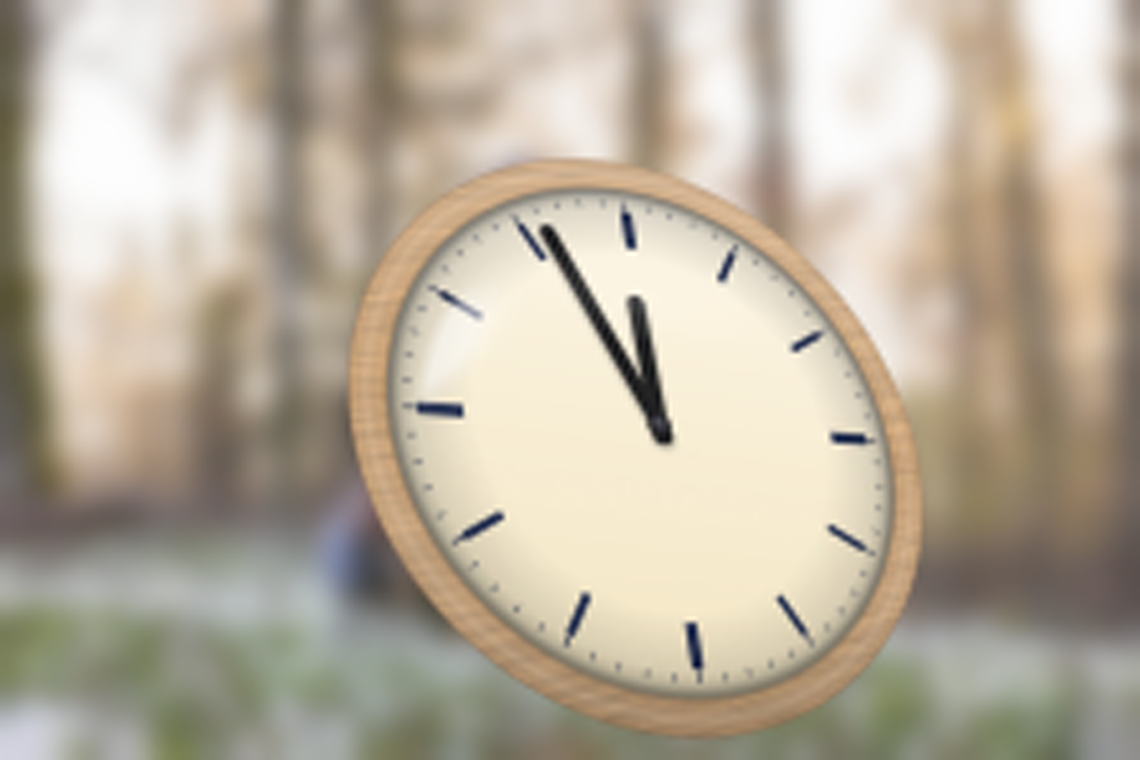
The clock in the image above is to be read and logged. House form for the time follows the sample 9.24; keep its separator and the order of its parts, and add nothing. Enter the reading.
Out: 11.56
